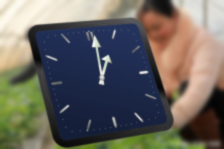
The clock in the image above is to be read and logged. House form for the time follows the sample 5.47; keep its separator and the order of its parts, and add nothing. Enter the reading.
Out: 1.01
